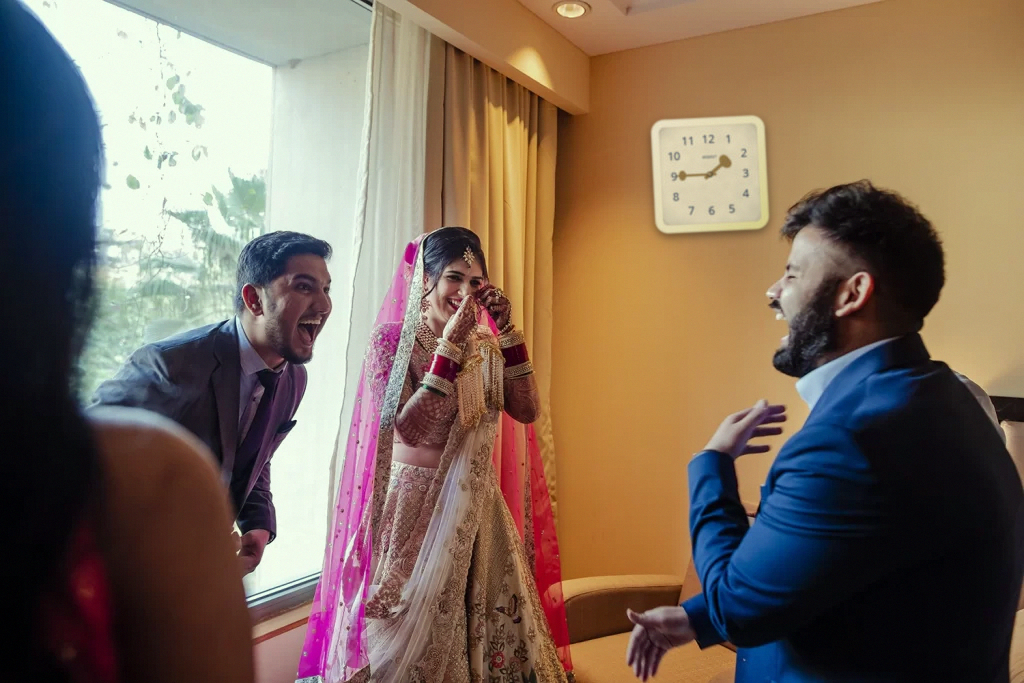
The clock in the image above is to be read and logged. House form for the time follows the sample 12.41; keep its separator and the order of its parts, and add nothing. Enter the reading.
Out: 1.45
